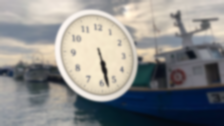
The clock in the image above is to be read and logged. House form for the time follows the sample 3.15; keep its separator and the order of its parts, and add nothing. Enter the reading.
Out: 5.28
